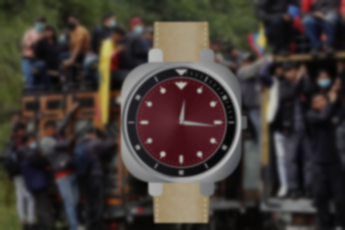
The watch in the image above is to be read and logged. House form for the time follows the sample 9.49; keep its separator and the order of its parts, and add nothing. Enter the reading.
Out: 12.16
